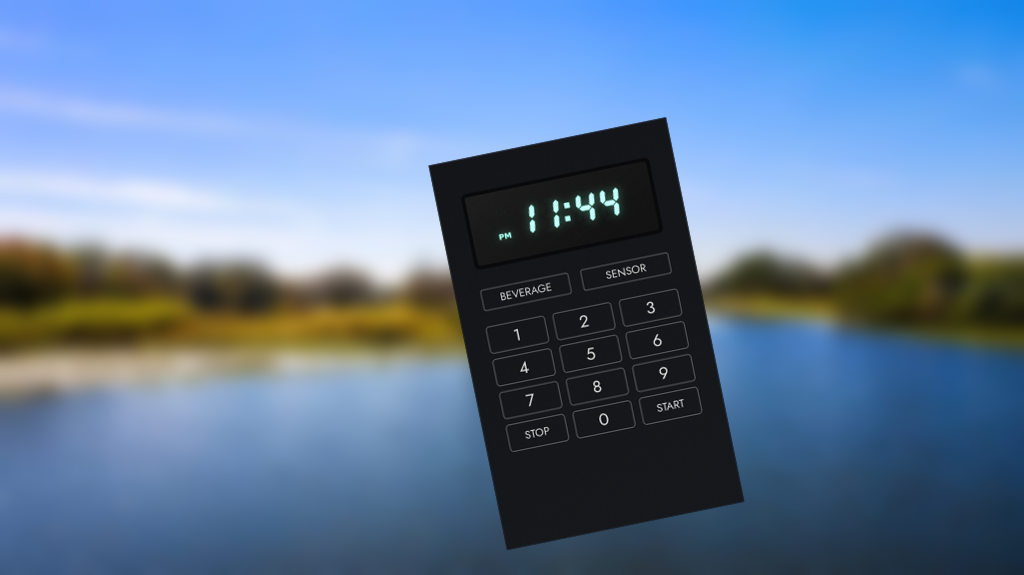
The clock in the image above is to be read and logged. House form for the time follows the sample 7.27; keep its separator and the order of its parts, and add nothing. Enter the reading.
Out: 11.44
